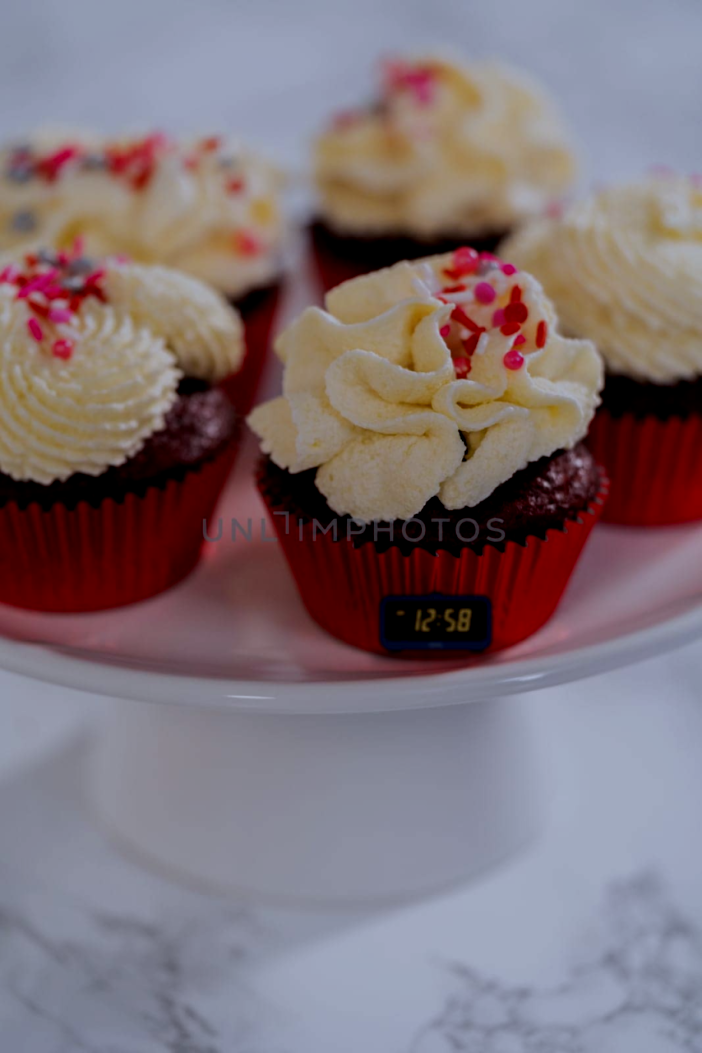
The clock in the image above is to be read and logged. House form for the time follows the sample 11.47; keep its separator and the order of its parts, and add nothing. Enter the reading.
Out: 12.58
